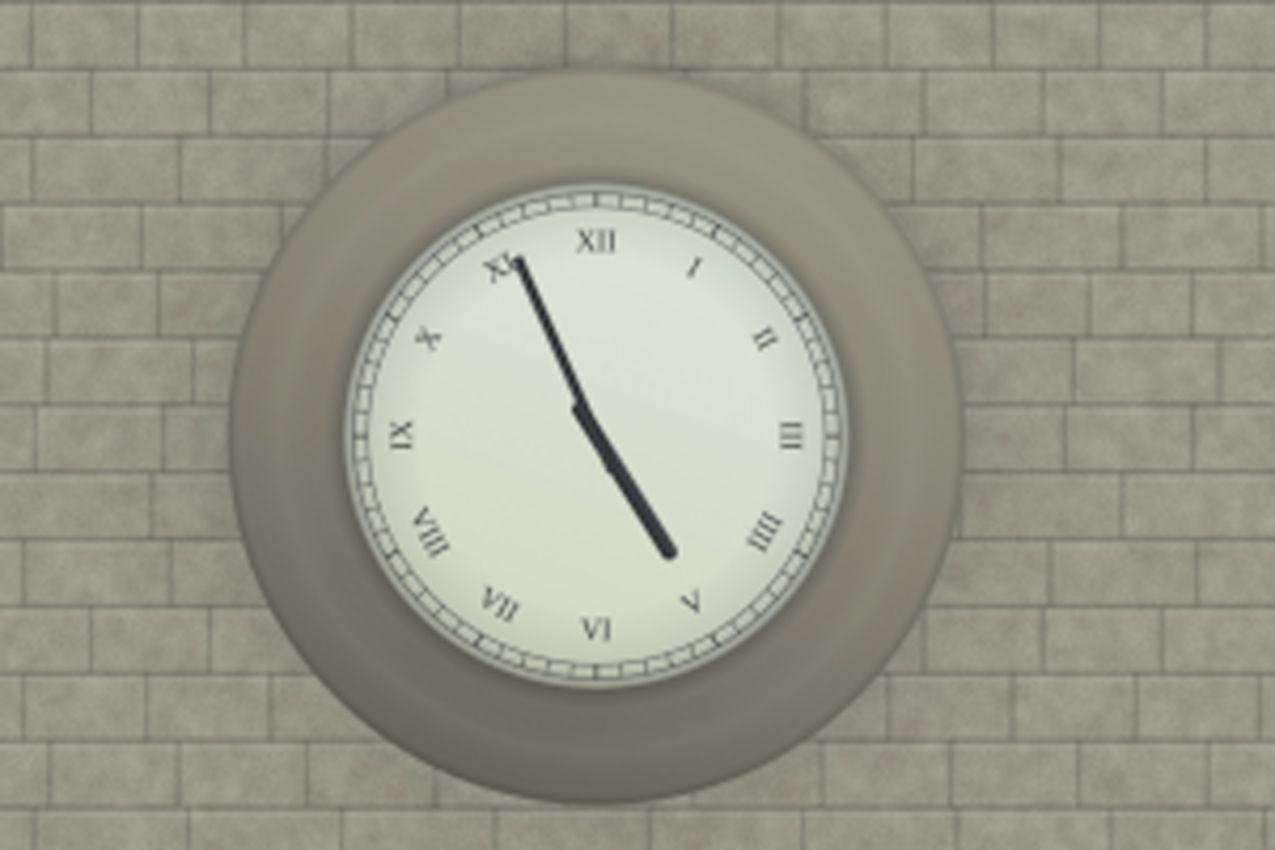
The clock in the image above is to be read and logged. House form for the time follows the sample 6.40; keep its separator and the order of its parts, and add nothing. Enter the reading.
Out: 4.56
